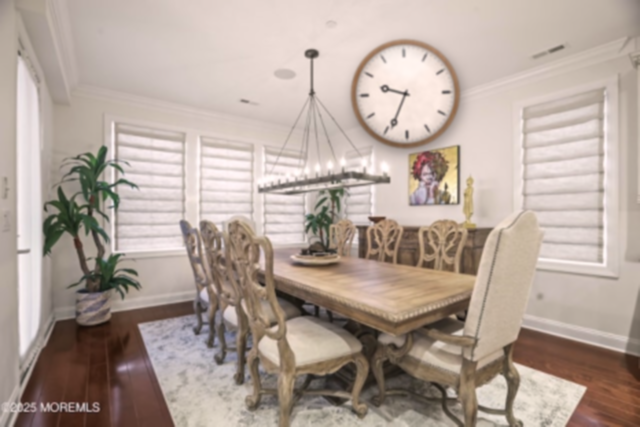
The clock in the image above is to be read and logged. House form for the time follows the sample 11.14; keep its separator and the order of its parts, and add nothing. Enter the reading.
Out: 9.34
